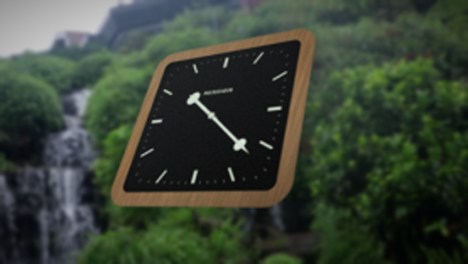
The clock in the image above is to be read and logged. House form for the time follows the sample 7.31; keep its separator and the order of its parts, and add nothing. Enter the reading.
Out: 10.22
